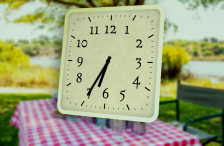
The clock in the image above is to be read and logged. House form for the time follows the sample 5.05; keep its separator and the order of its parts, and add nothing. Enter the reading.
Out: 6.35
